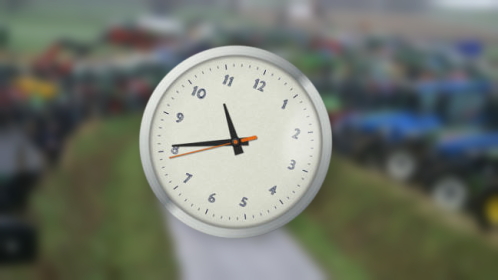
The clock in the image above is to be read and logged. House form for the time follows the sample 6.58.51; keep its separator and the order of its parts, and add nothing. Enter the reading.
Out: 10.40.39
